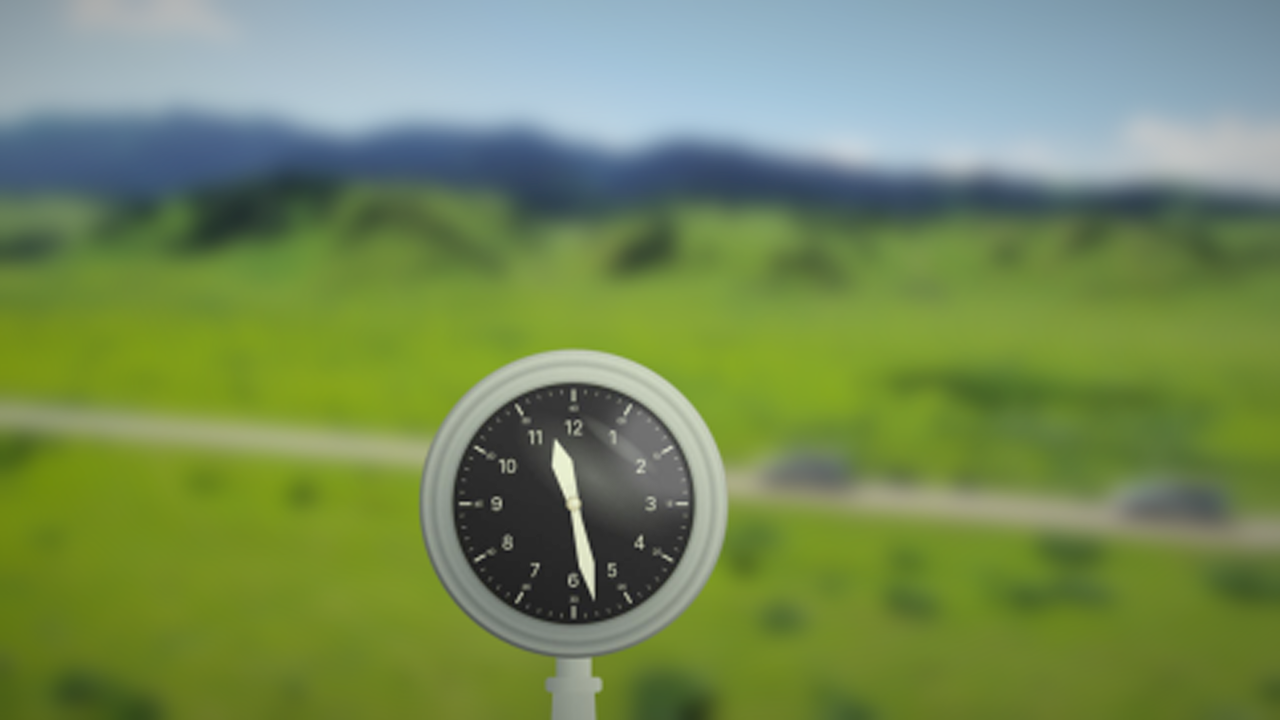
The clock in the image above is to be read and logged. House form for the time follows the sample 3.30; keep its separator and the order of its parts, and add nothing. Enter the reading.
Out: 11.28
